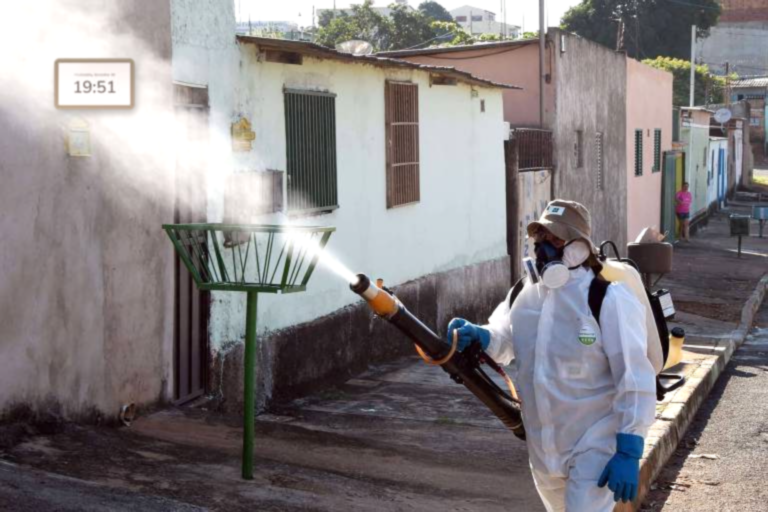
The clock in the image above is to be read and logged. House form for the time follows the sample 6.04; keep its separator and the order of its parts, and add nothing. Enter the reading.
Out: 19.51
